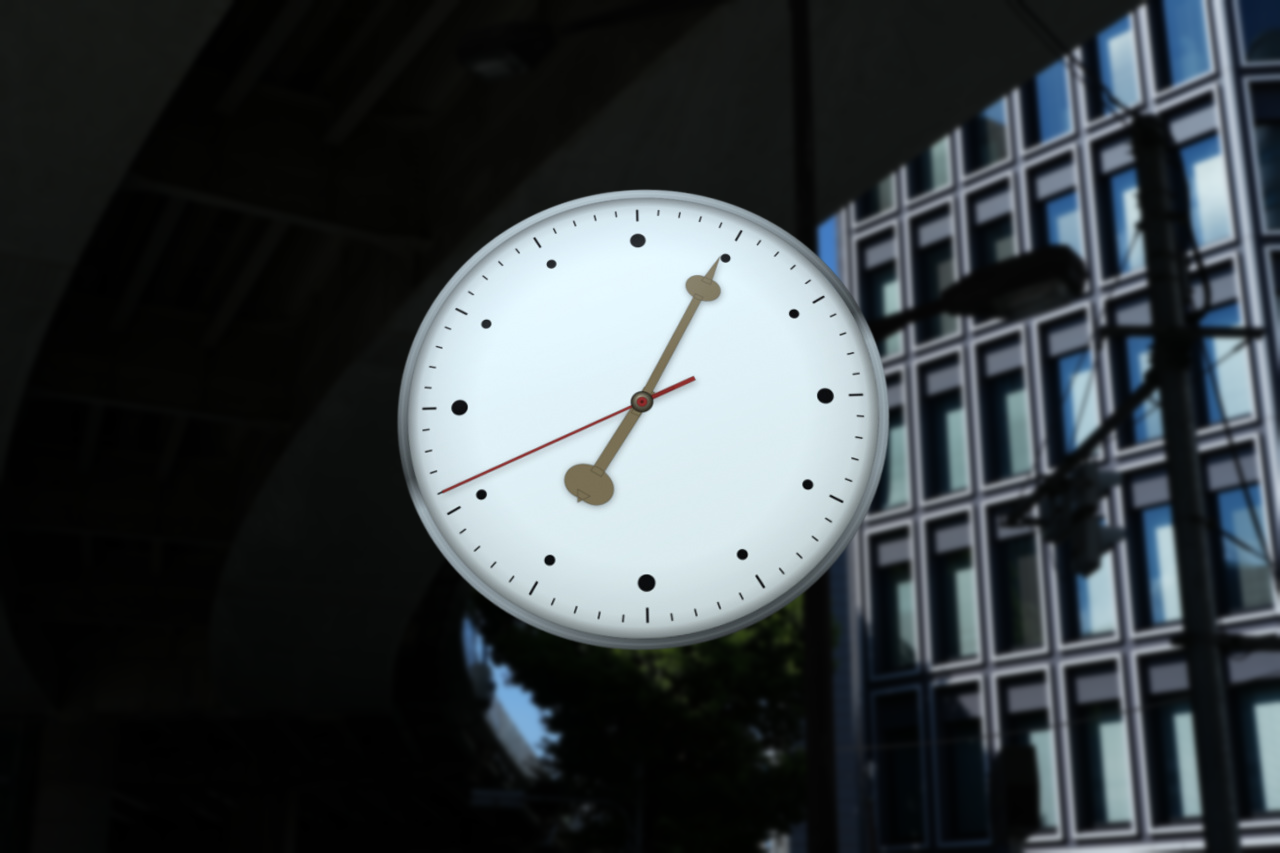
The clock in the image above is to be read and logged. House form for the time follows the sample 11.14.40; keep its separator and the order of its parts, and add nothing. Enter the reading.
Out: 7.04.41
